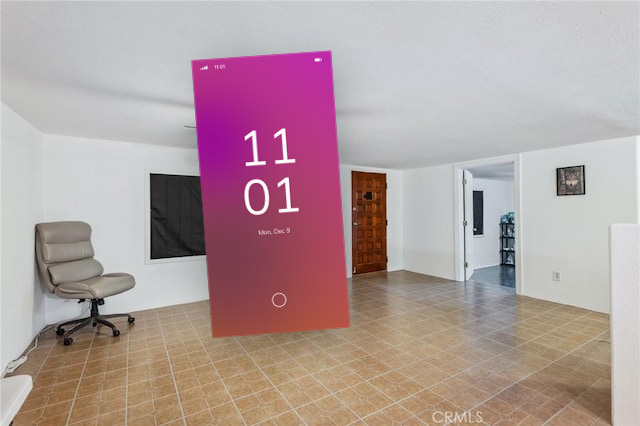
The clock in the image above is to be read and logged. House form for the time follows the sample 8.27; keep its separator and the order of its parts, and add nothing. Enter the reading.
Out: 11.01
